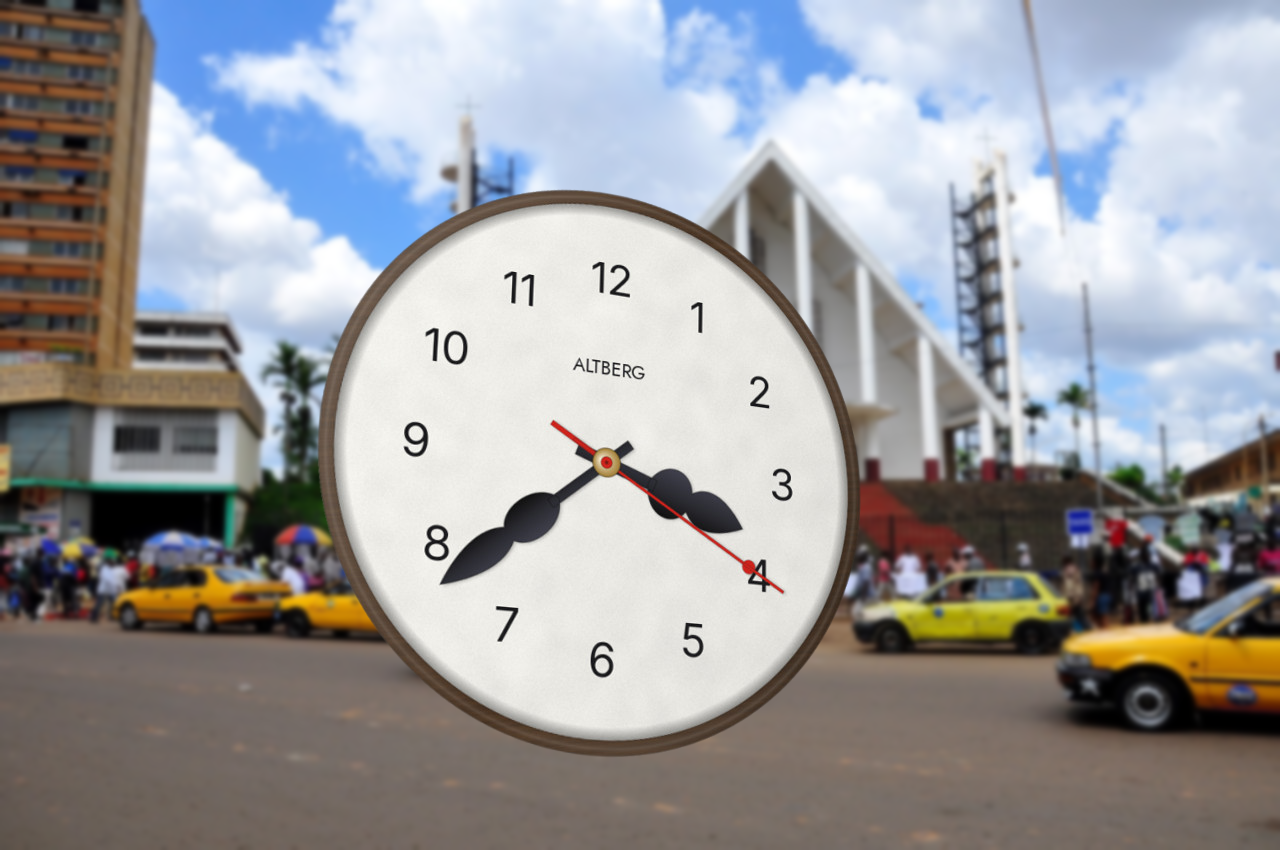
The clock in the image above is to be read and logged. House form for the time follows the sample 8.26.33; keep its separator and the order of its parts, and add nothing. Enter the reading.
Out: 3.38.20
